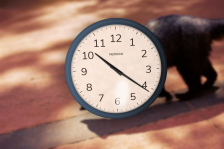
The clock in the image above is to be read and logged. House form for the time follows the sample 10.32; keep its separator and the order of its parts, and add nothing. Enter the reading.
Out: 10.21
